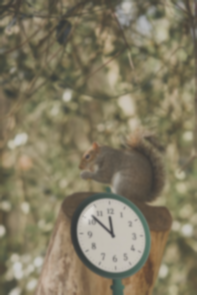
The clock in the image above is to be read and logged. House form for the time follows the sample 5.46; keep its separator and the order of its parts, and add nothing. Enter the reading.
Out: 11.52
